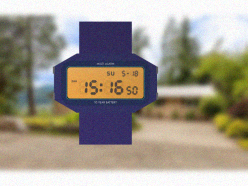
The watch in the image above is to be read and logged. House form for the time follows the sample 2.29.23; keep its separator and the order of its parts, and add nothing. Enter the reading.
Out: 15.16.50
